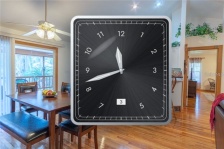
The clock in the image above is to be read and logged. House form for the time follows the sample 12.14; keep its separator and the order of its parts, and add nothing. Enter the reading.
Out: 11.42
